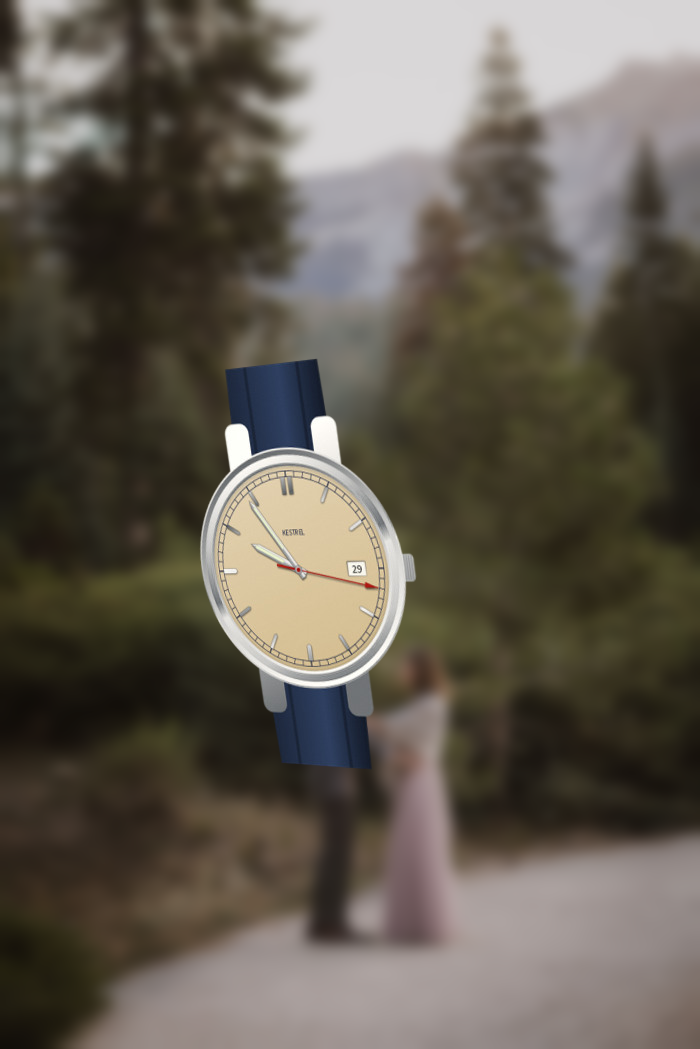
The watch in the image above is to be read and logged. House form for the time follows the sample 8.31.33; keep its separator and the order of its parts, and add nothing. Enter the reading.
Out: 9.54.17
